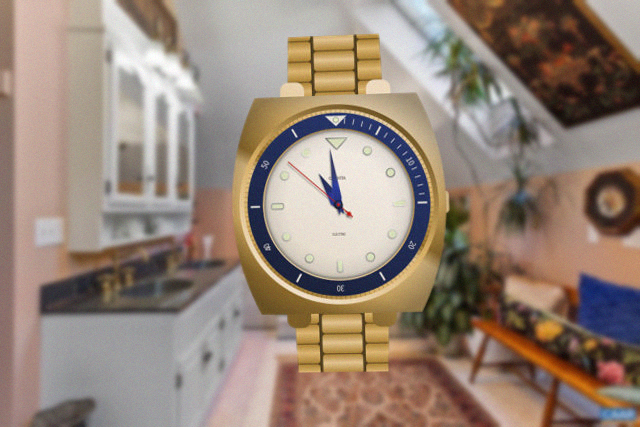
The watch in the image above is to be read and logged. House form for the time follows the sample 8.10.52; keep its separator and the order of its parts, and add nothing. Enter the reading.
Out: 10.58.52
